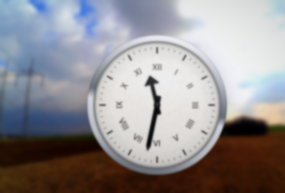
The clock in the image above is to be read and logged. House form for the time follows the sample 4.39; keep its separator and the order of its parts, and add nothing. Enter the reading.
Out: 11.32
